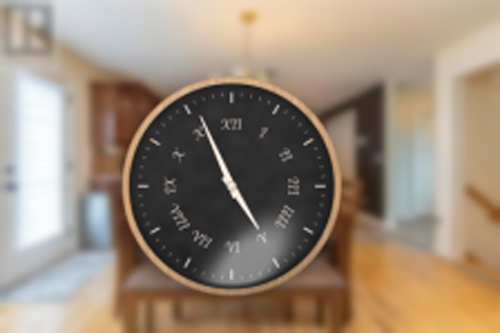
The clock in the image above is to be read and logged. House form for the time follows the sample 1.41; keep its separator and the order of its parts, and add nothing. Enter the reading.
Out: 4.56
